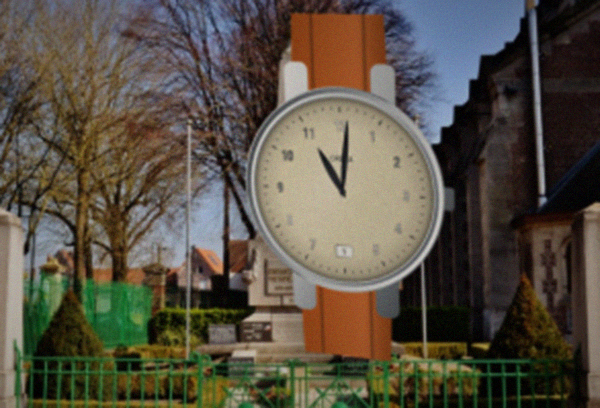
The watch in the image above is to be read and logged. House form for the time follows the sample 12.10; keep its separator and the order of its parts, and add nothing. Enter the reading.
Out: 11.01
